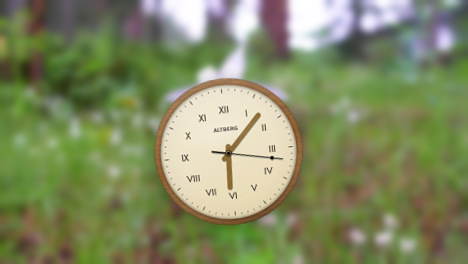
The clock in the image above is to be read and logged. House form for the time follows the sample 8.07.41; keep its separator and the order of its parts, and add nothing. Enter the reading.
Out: 6.07.17
